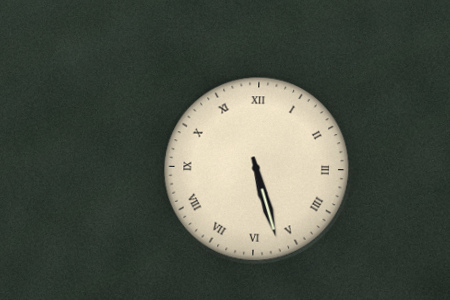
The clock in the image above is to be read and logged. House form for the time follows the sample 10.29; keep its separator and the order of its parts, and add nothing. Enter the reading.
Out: 5.27
